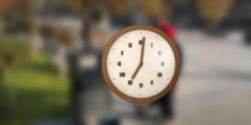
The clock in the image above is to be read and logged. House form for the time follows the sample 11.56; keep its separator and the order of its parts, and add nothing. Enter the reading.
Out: 7.01
